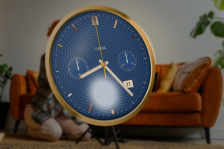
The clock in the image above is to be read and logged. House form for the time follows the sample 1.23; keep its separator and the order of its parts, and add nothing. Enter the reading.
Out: 8.24
